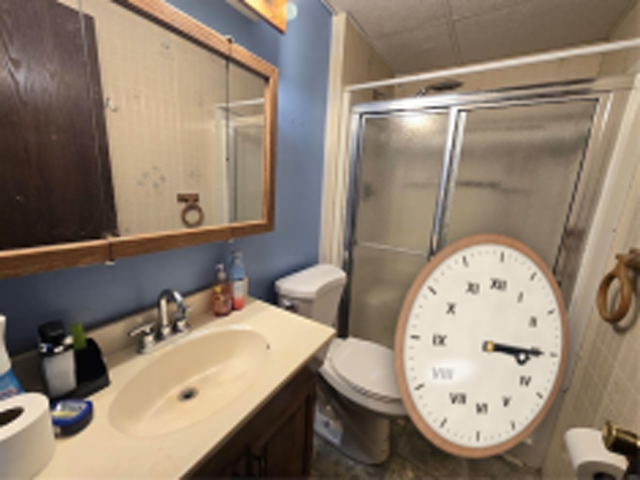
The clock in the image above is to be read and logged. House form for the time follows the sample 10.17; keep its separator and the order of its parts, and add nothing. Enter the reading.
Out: 3.15
